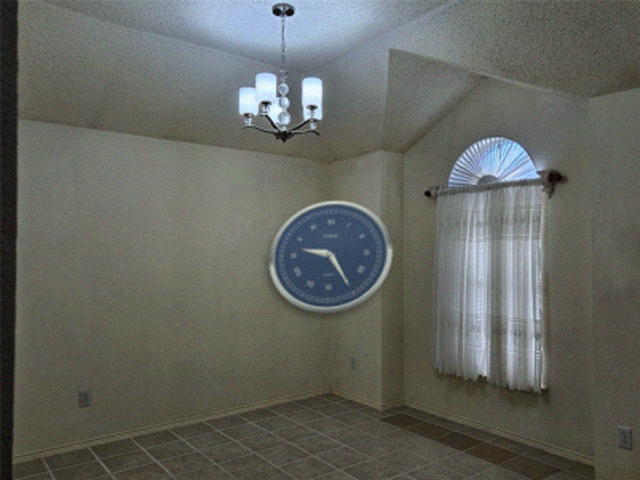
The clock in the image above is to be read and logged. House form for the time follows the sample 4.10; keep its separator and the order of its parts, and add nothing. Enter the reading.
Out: 9.25
